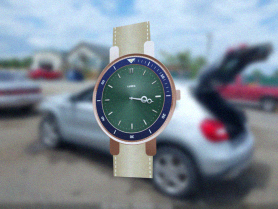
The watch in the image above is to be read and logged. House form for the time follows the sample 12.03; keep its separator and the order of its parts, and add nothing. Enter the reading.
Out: 3.17
